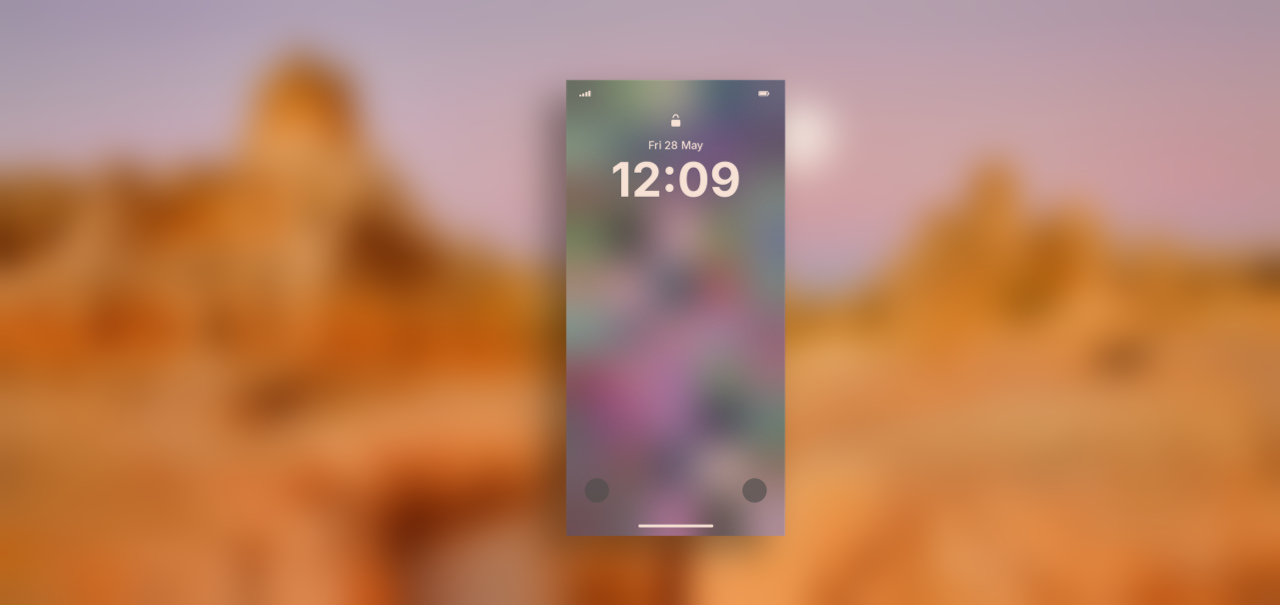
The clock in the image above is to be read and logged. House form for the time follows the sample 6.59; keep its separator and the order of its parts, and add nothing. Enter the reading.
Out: 12.09
